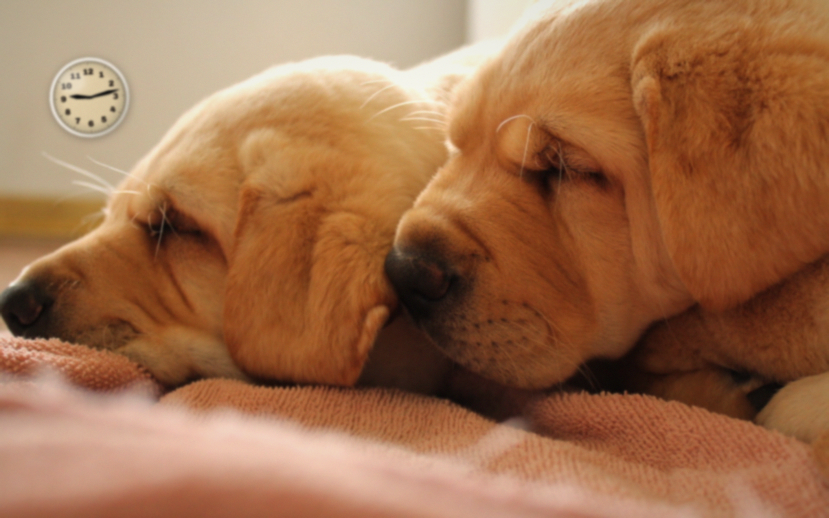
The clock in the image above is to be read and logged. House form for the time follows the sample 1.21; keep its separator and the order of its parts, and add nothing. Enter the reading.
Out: 9.13
